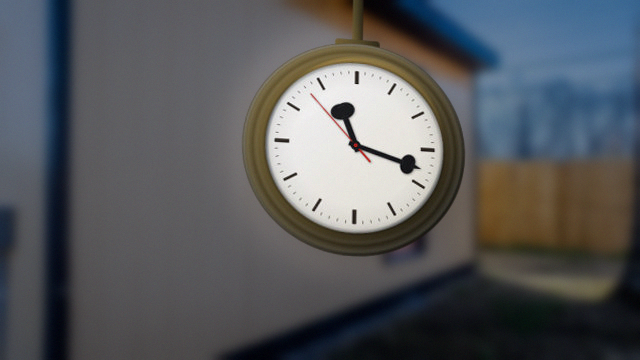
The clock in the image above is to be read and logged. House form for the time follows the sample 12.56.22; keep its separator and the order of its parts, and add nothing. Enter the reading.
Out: 11.17.53
